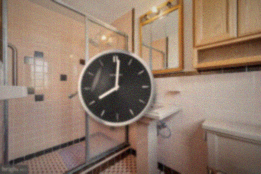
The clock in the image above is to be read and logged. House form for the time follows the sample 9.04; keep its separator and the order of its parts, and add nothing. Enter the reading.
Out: 8.01
